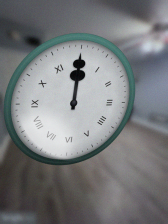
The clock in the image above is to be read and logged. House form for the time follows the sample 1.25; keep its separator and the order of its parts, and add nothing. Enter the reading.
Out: 12.00
